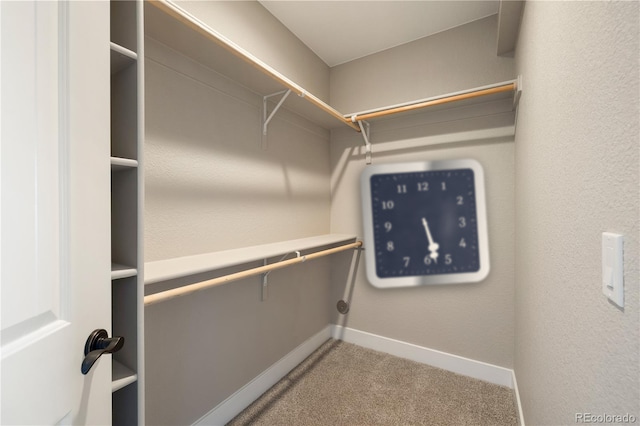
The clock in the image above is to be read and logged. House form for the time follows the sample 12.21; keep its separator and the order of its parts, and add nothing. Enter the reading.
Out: 5.28
